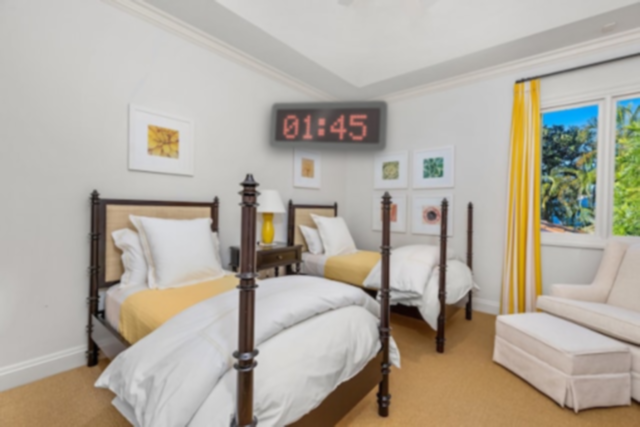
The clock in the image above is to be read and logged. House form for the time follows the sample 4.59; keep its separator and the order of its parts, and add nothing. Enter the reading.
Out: 1.45
